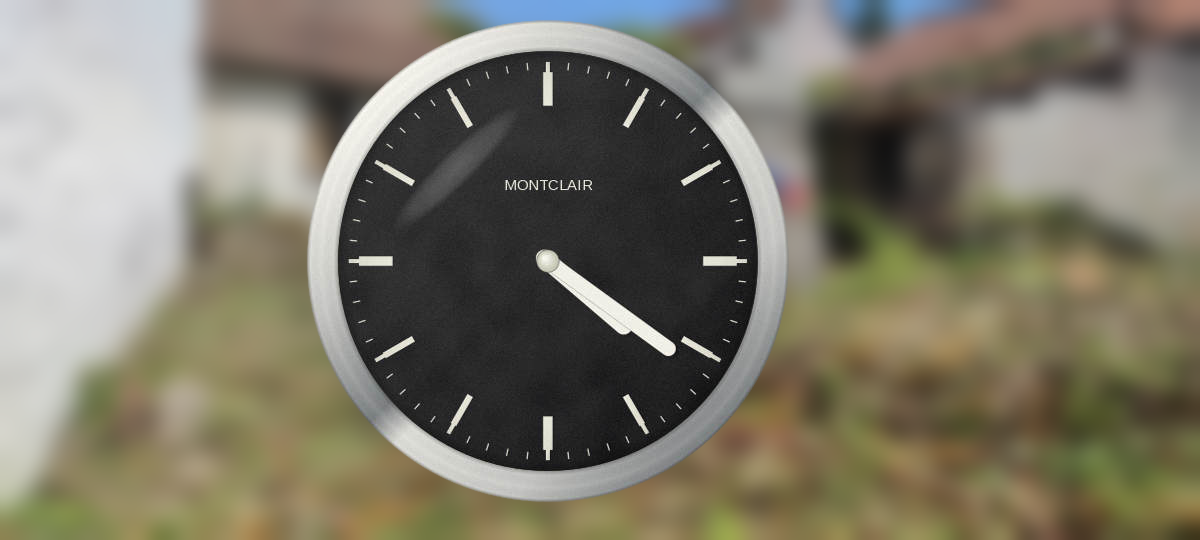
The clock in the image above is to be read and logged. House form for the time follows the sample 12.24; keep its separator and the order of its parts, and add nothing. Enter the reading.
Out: 4.21
